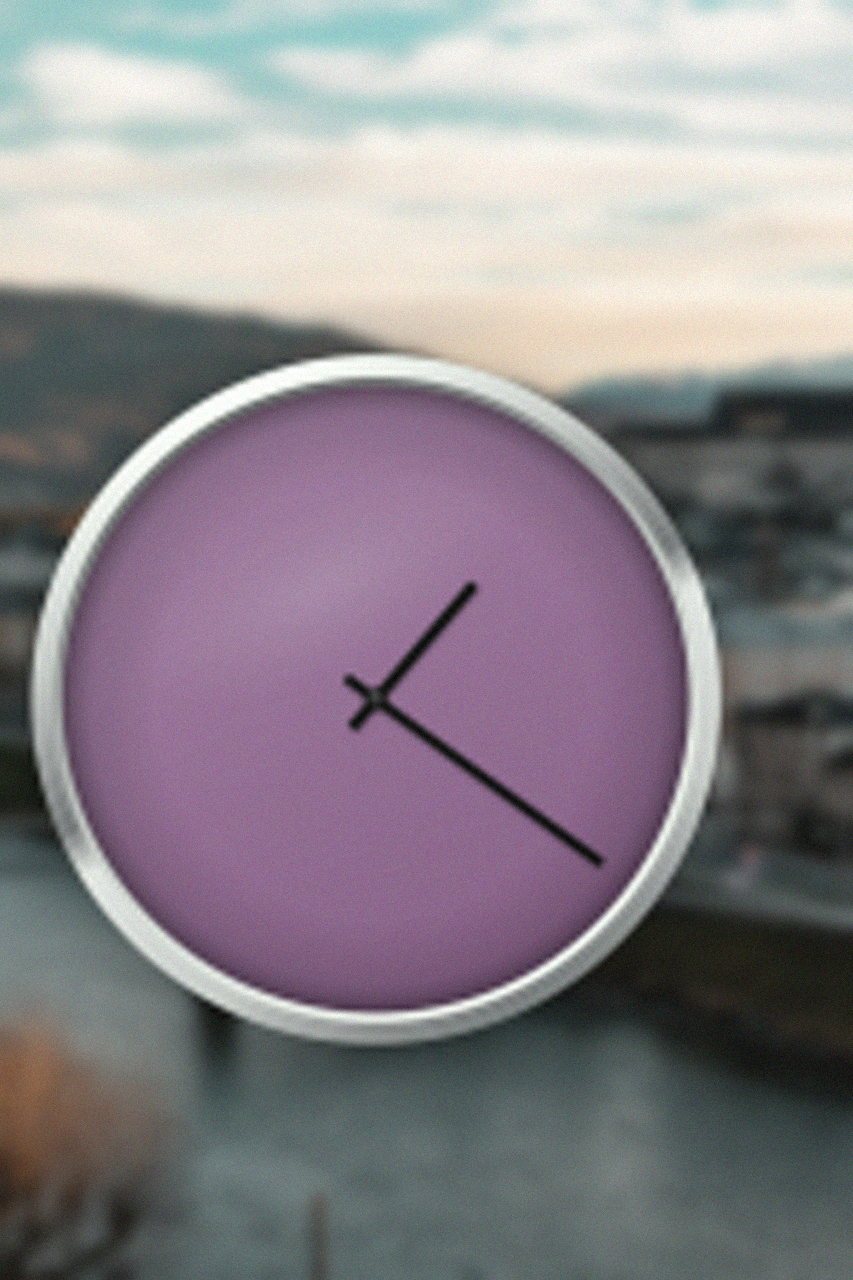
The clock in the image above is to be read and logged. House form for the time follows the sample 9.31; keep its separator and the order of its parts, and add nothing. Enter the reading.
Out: 1.21
